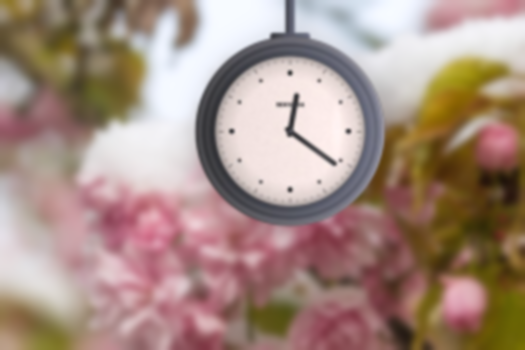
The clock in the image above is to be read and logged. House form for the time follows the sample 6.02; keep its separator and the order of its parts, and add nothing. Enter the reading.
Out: 12.21
